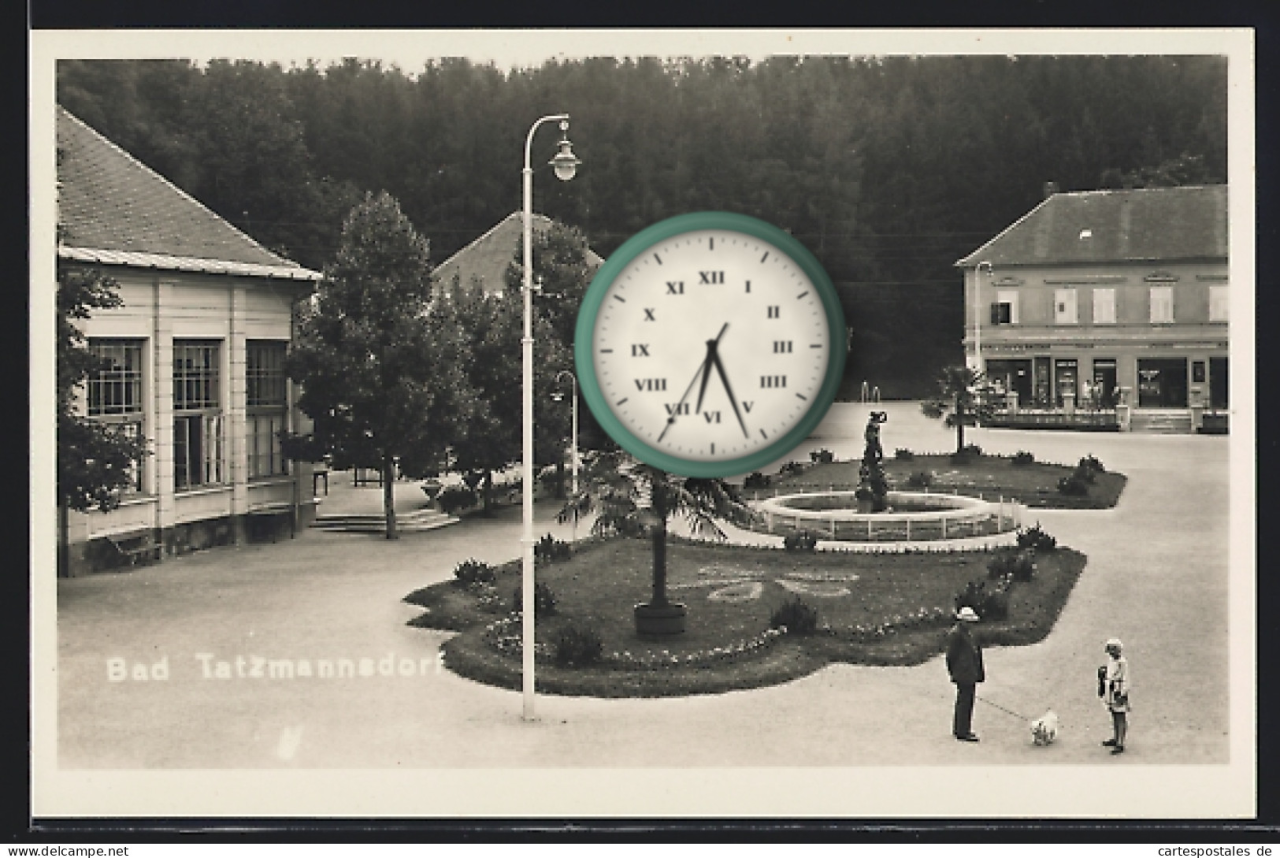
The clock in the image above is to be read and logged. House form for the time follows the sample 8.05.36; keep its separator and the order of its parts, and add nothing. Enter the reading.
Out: 6.26.35
